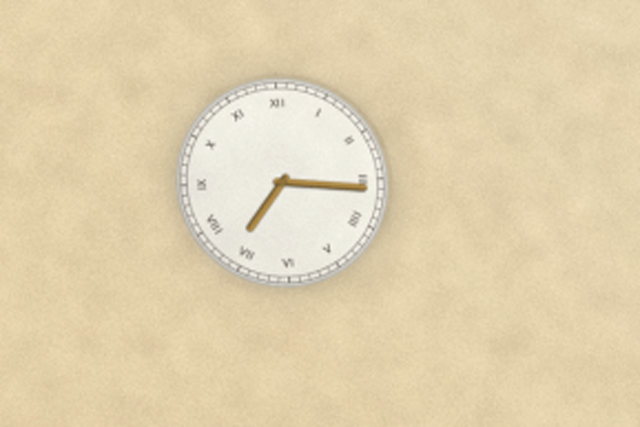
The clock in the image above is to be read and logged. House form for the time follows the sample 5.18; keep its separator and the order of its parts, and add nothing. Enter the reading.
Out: 7.16
